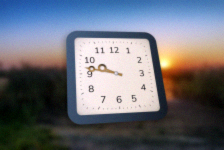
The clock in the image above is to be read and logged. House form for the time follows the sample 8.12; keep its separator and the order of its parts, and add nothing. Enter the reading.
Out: 9.47
